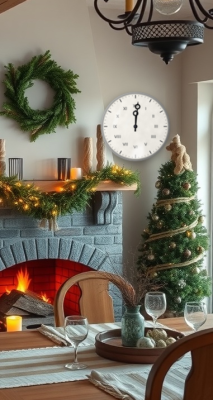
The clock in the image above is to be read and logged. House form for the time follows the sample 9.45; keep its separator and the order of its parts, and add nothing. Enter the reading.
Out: 12.01
